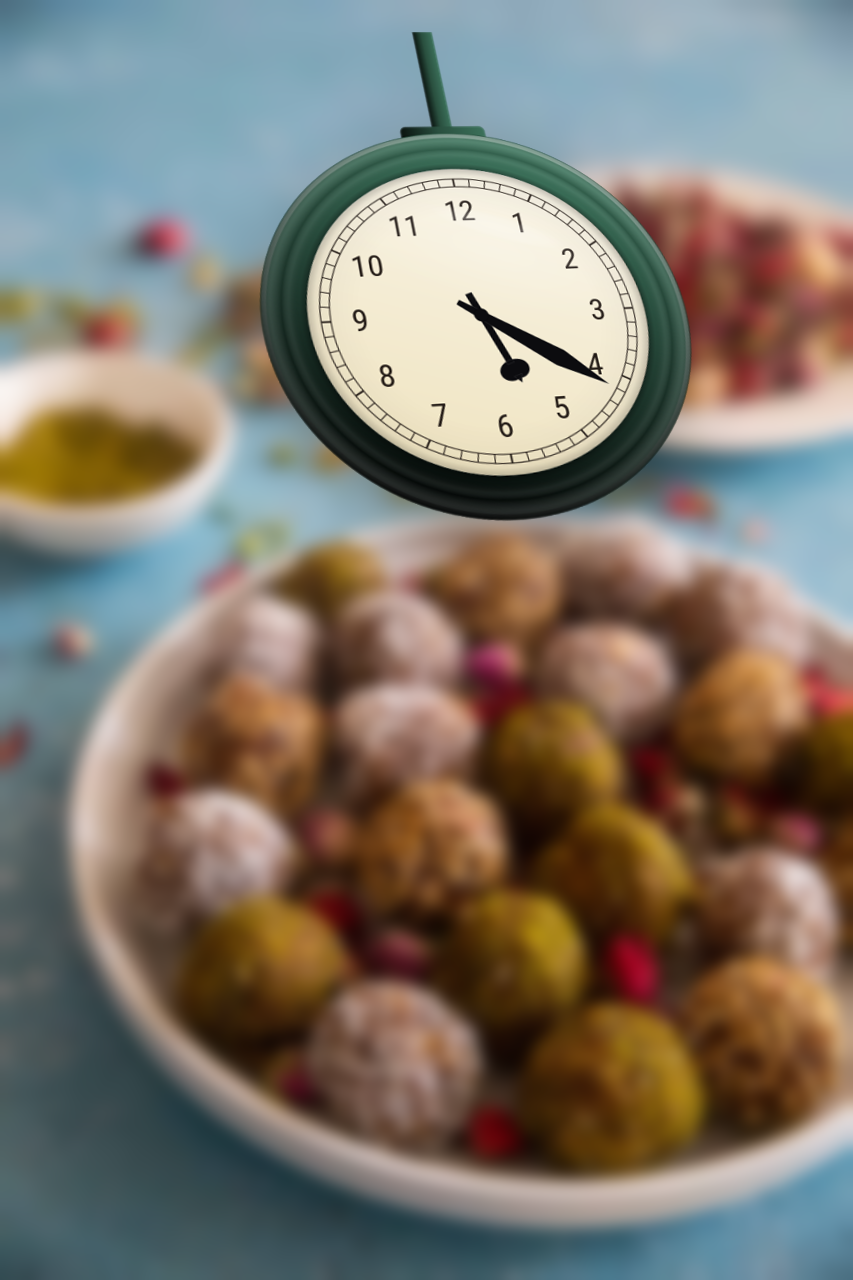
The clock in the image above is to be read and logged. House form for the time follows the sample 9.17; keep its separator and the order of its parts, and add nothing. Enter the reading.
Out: 5.21
